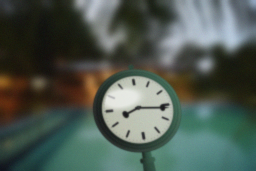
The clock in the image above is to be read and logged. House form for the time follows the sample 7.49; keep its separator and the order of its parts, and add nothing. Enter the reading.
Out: 8.16
